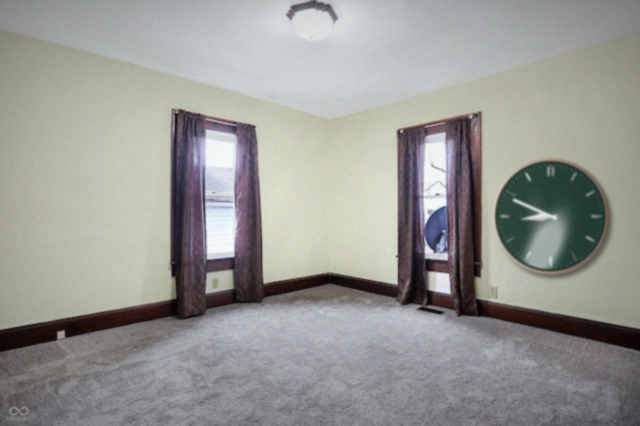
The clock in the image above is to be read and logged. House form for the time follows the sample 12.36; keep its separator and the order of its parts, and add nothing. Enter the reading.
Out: 8.49
